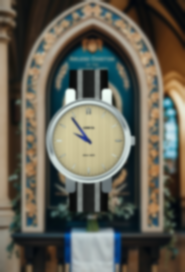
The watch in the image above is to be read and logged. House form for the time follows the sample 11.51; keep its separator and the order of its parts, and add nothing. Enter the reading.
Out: 9.54
